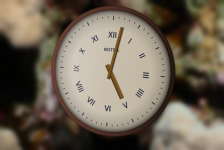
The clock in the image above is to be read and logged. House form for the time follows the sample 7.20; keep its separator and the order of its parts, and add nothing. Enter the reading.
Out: 5.02
